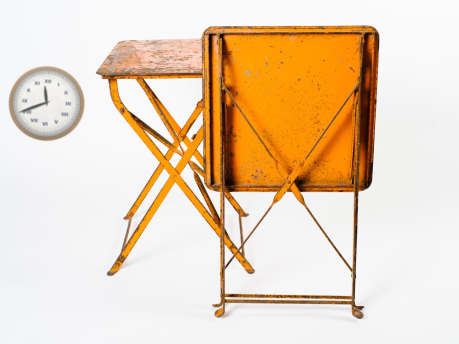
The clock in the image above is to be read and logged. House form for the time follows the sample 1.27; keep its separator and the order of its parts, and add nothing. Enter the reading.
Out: 11.41
